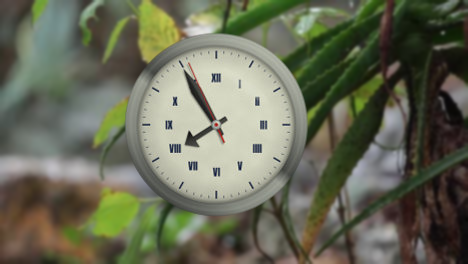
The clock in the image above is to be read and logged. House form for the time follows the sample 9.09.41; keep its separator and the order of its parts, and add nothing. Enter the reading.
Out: 7.54.56
